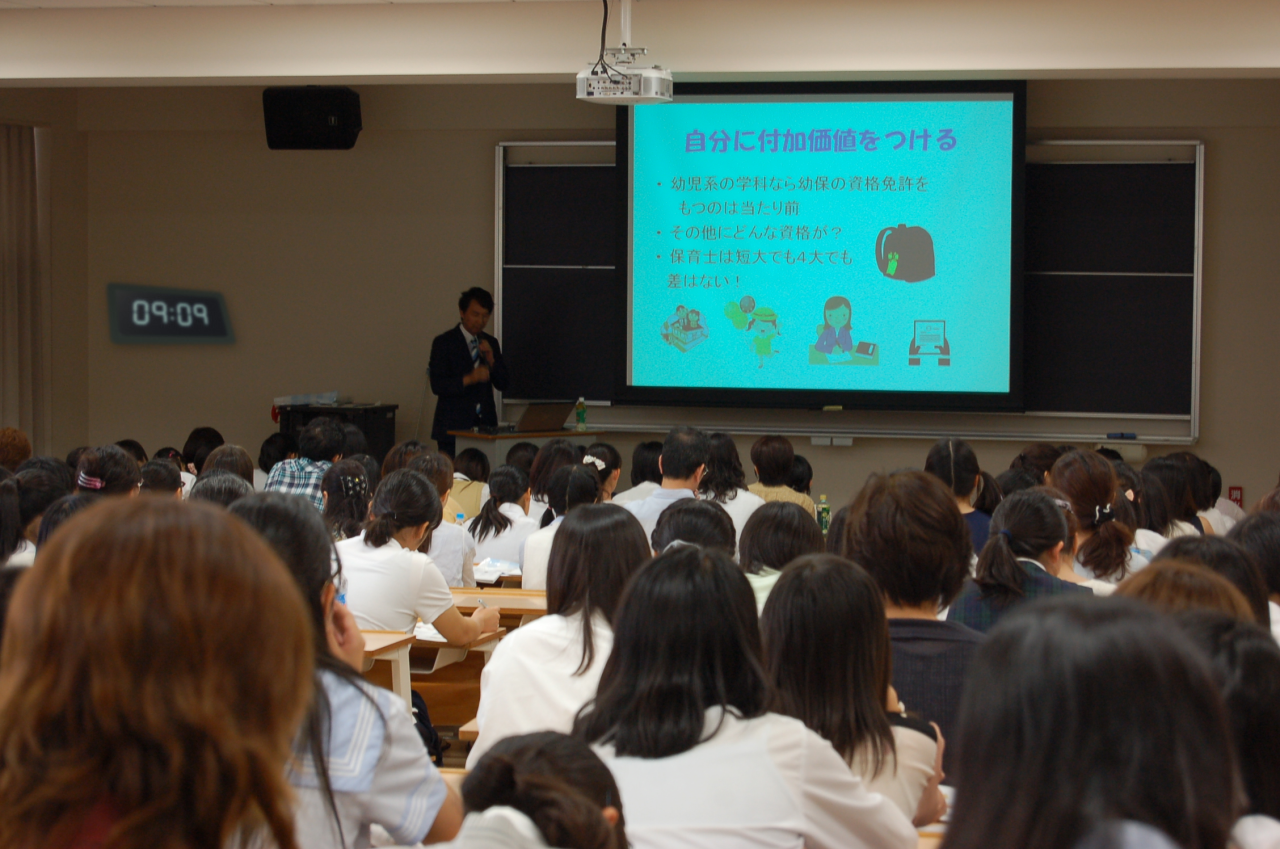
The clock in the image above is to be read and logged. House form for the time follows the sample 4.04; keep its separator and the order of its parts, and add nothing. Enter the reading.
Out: 9.09
